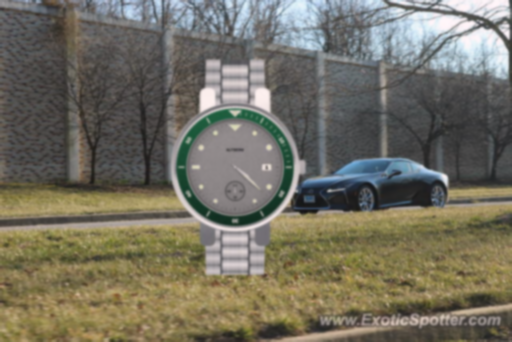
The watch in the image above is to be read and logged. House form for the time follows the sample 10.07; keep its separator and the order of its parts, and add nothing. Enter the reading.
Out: 4.22
